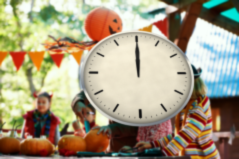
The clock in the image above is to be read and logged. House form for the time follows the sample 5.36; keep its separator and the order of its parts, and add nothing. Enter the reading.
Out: 12.00
